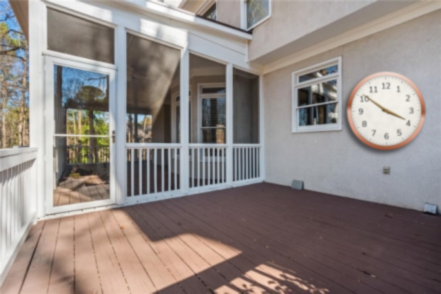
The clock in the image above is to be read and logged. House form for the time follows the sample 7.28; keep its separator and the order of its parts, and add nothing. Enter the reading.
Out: 3.51
